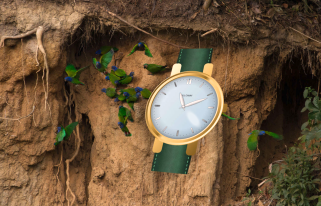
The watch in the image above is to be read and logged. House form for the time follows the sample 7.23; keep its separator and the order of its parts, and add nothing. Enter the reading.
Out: 11.11
